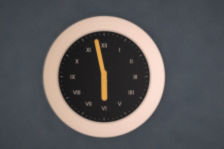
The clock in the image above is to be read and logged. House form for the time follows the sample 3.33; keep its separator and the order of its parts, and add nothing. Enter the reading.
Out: 5.58
